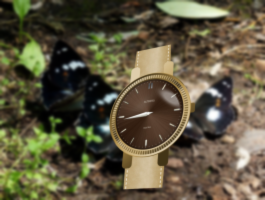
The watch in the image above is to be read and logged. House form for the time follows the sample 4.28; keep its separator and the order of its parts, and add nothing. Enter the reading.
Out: 8.44
